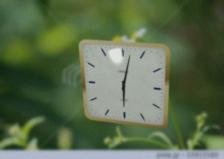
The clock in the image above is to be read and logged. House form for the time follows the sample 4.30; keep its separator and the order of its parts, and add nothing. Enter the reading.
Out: 6.02
